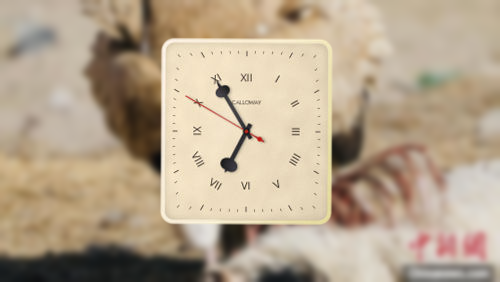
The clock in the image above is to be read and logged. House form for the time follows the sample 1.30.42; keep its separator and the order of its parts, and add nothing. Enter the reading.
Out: 6.54.50
